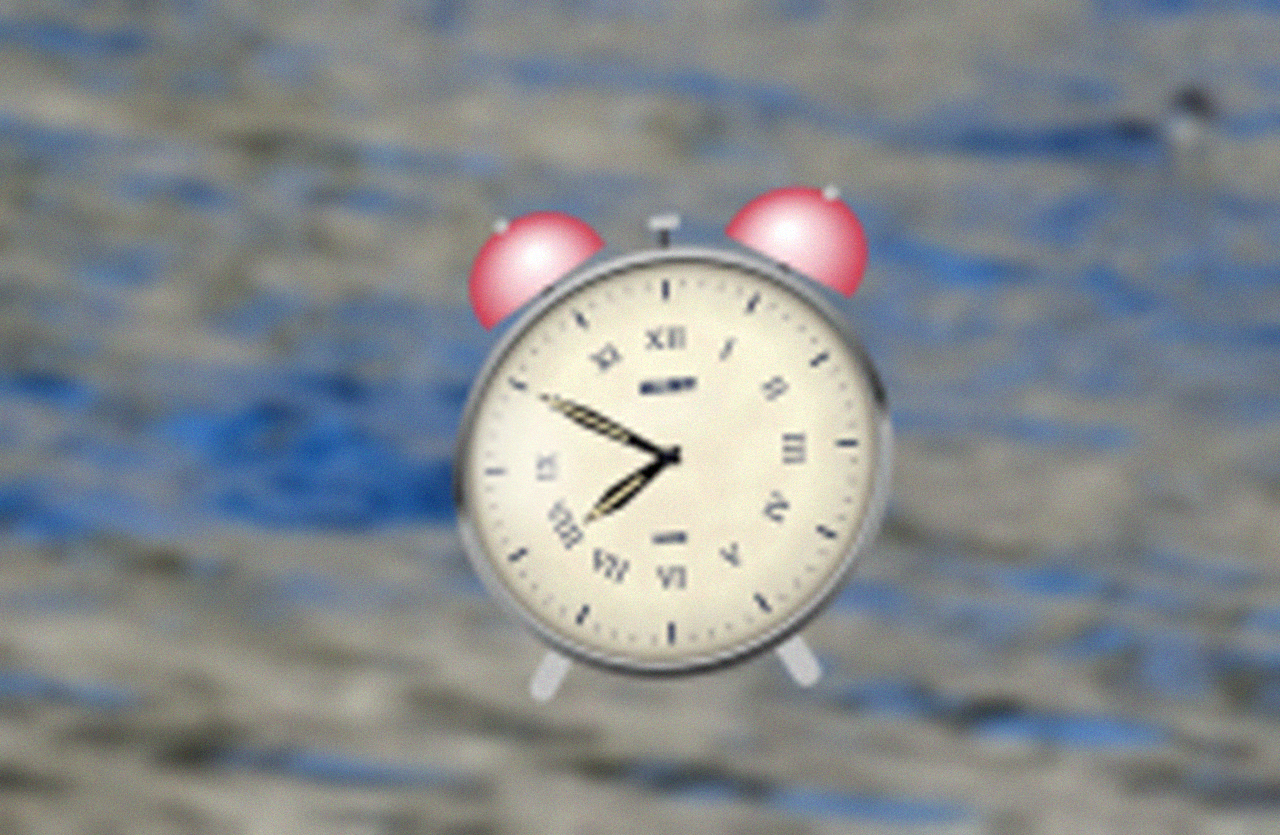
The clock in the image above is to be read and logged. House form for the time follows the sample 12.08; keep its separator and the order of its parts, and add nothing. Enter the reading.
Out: 7.50
